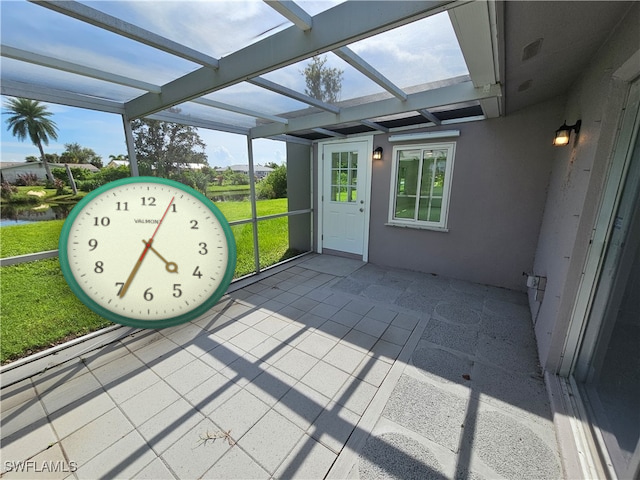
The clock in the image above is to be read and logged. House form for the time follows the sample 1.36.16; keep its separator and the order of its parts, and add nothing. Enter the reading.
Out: 4.34.04
